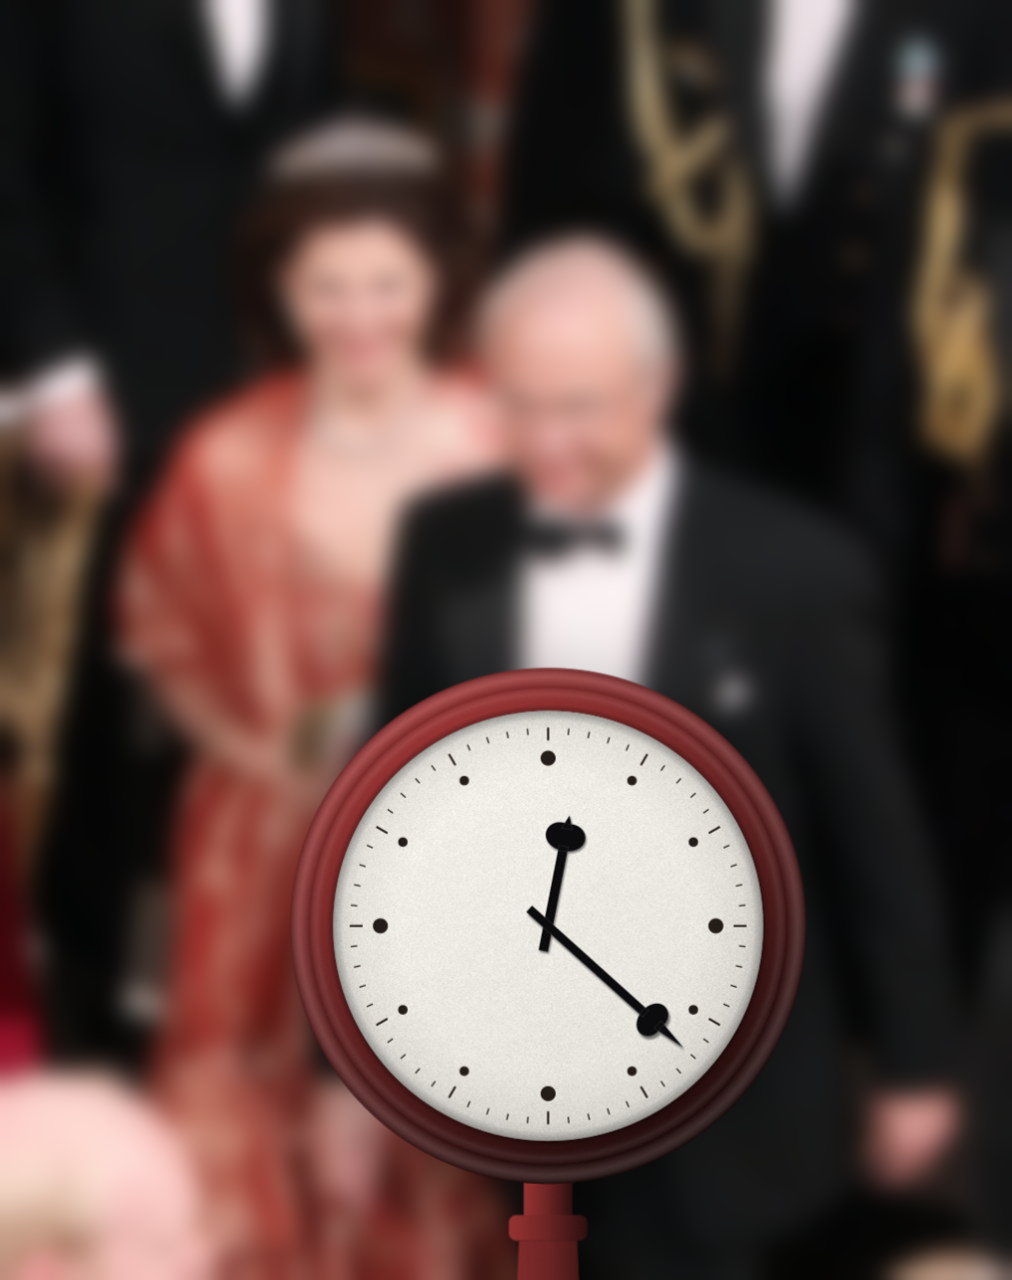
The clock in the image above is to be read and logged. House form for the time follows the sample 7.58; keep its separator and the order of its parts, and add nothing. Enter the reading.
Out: 12.22
